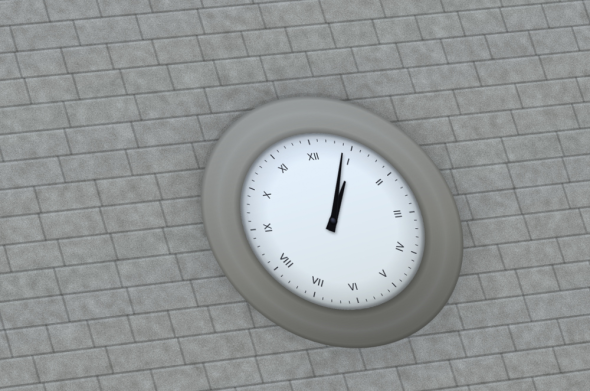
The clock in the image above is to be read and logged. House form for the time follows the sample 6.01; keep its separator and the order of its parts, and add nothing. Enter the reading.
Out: 1.04
